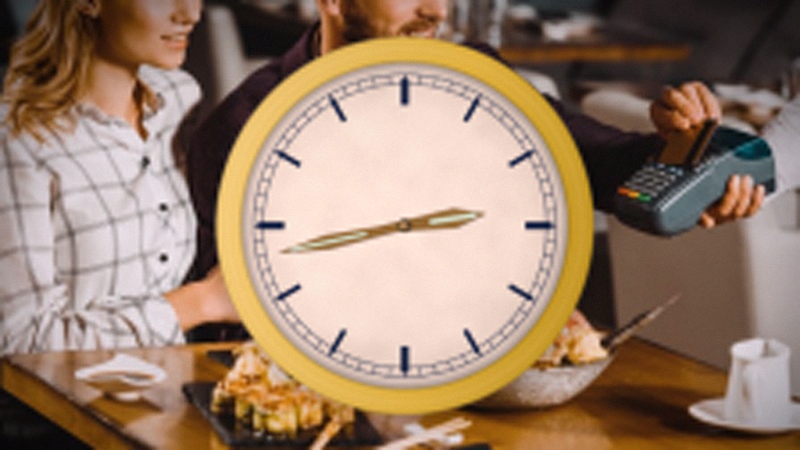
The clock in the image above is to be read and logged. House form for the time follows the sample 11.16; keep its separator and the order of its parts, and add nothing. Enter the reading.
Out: 2.43
